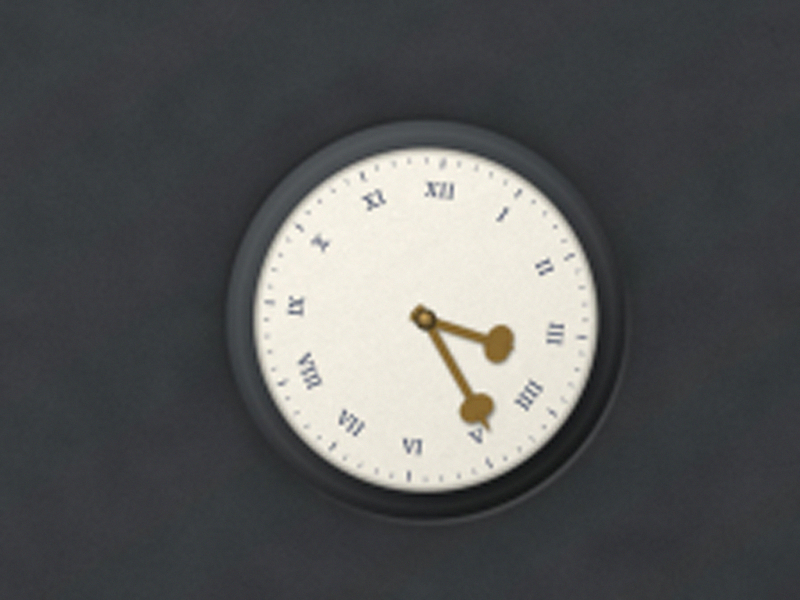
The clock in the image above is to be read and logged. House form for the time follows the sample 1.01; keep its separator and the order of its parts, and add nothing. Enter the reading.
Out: 3.24
